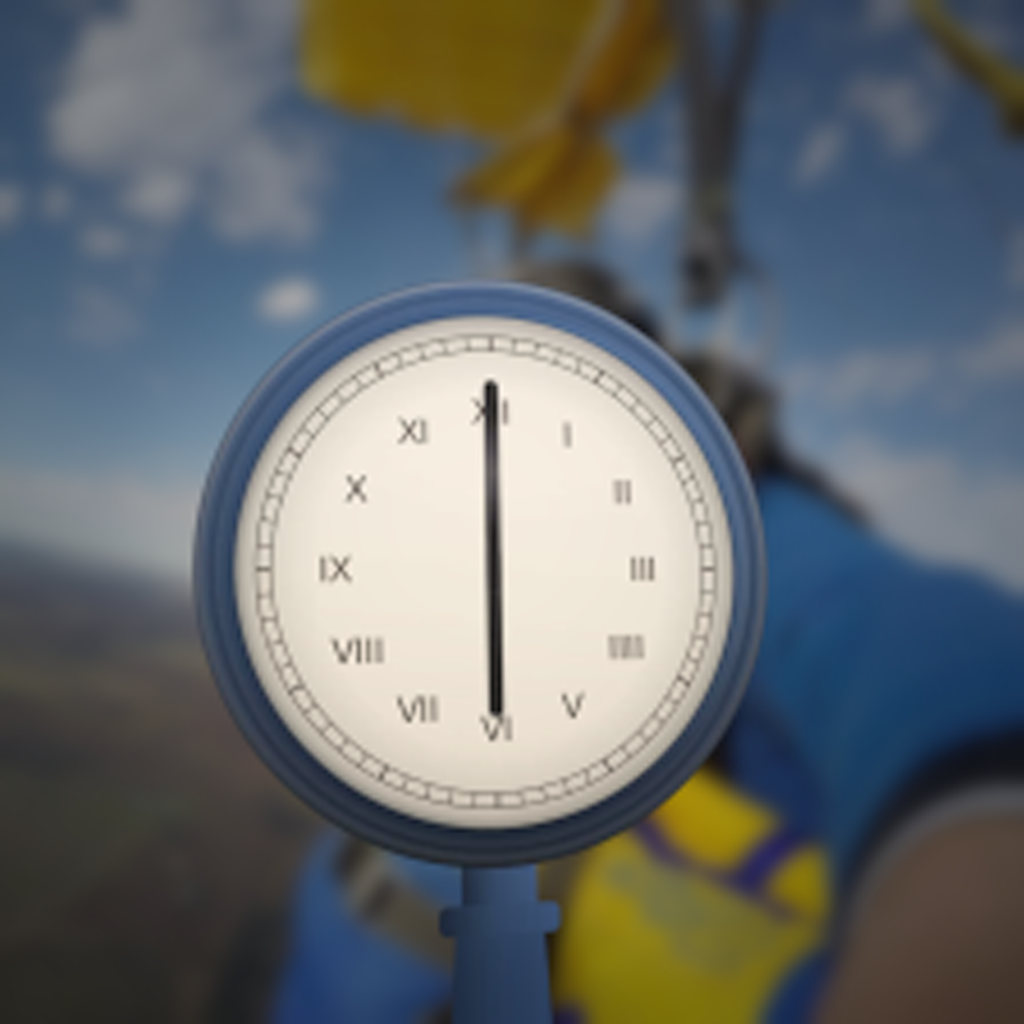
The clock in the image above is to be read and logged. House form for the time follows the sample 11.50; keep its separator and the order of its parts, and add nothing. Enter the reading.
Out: 6.00
